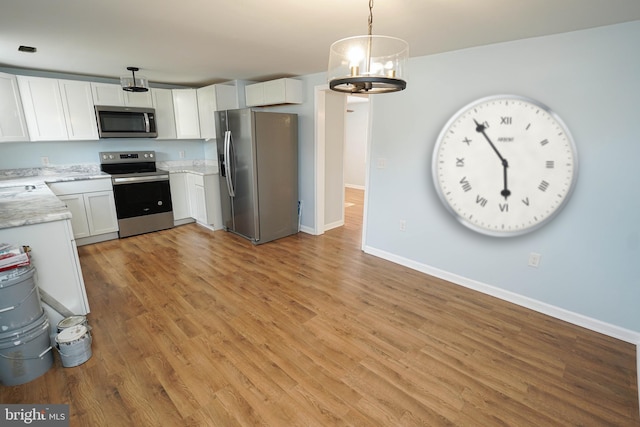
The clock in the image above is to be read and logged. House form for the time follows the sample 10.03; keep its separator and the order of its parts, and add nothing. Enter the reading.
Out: 5.54
